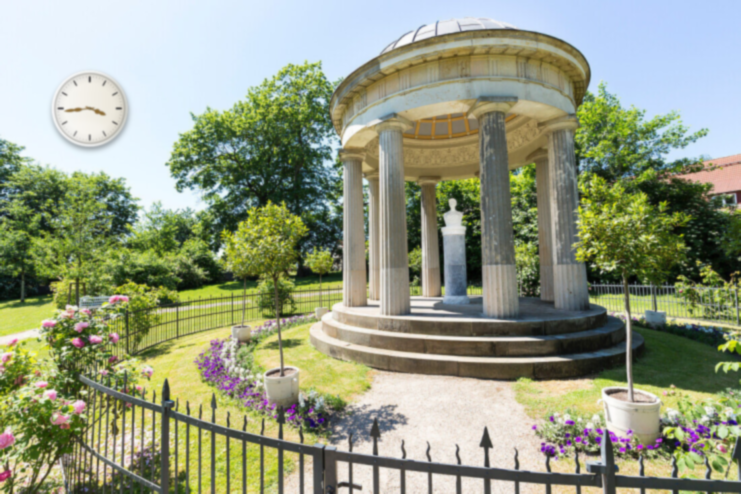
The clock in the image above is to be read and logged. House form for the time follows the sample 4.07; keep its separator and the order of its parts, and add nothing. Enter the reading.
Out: 3.44
